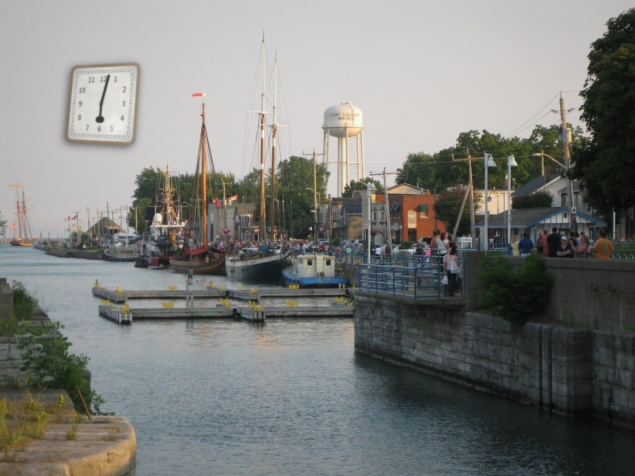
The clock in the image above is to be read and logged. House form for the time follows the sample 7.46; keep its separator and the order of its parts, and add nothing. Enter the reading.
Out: 6.02
